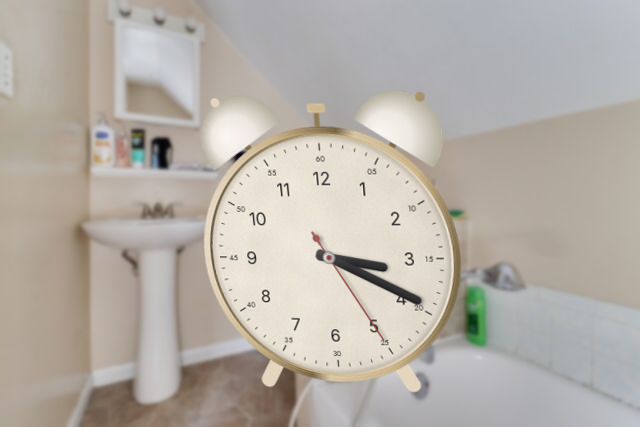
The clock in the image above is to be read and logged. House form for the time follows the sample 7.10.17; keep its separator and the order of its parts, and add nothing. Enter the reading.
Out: 3.19.25
